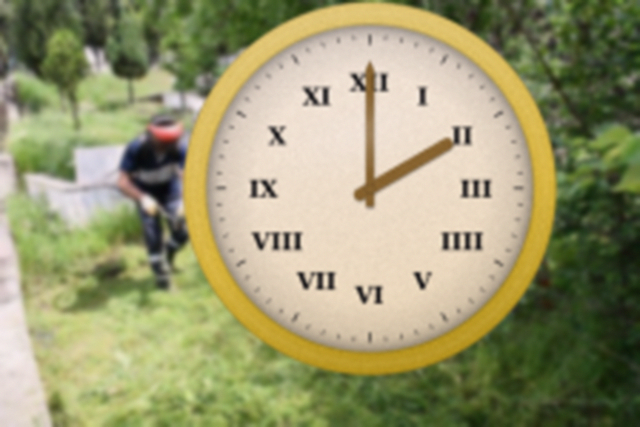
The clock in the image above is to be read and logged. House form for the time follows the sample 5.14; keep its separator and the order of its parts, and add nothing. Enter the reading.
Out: 2.00
